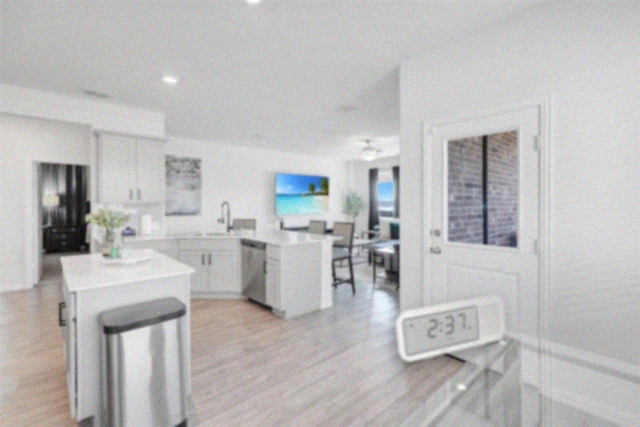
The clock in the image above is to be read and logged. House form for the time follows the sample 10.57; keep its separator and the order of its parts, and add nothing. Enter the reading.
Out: 2.37
